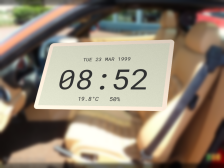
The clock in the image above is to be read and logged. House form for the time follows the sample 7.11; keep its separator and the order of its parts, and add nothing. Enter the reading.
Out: 8.52
